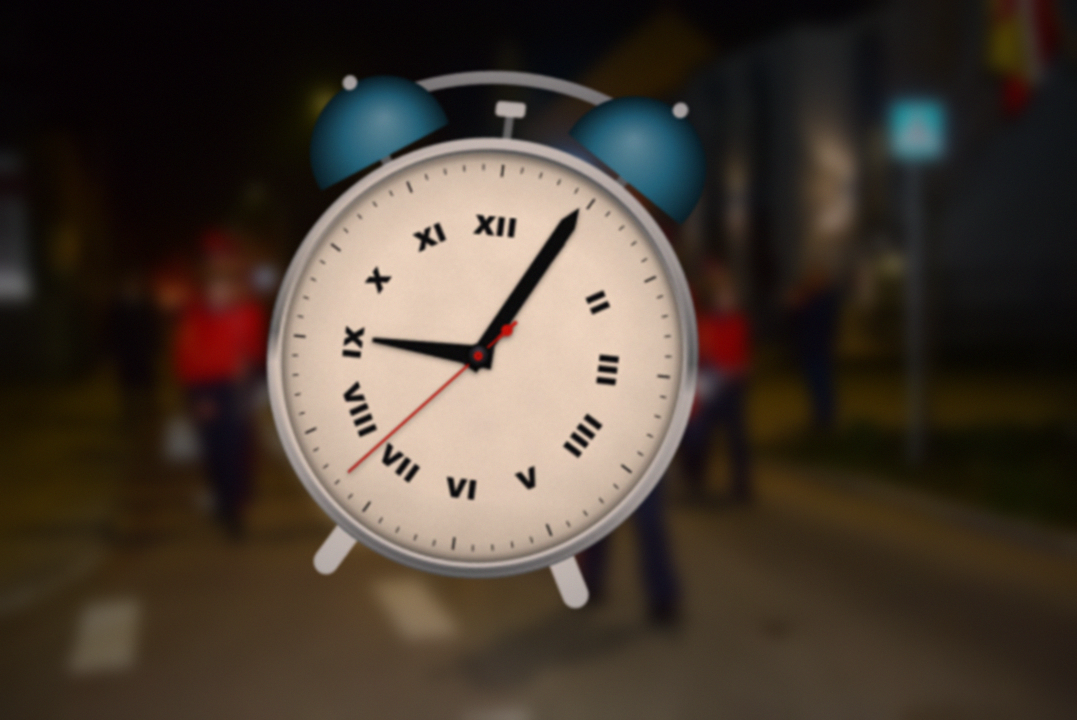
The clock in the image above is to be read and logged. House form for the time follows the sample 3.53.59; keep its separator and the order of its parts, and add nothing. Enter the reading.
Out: 9.04.37
